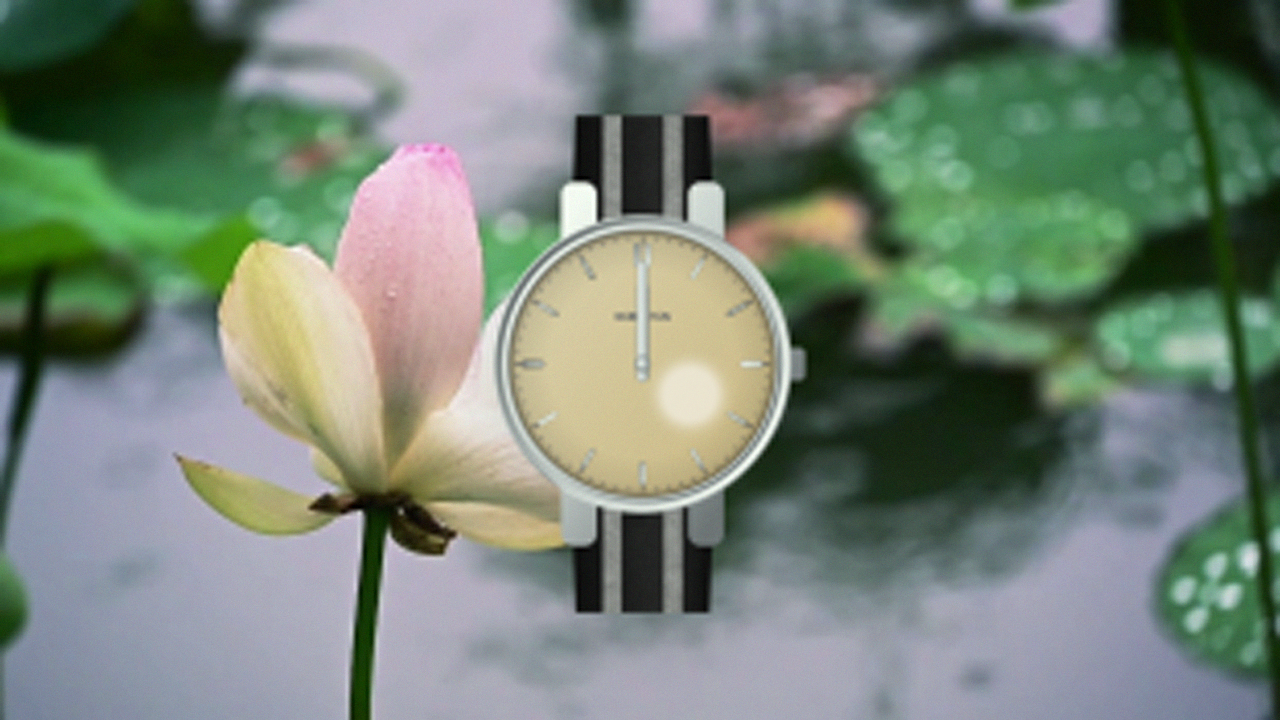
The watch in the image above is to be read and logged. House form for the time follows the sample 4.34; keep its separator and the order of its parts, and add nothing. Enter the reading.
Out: 12.00
